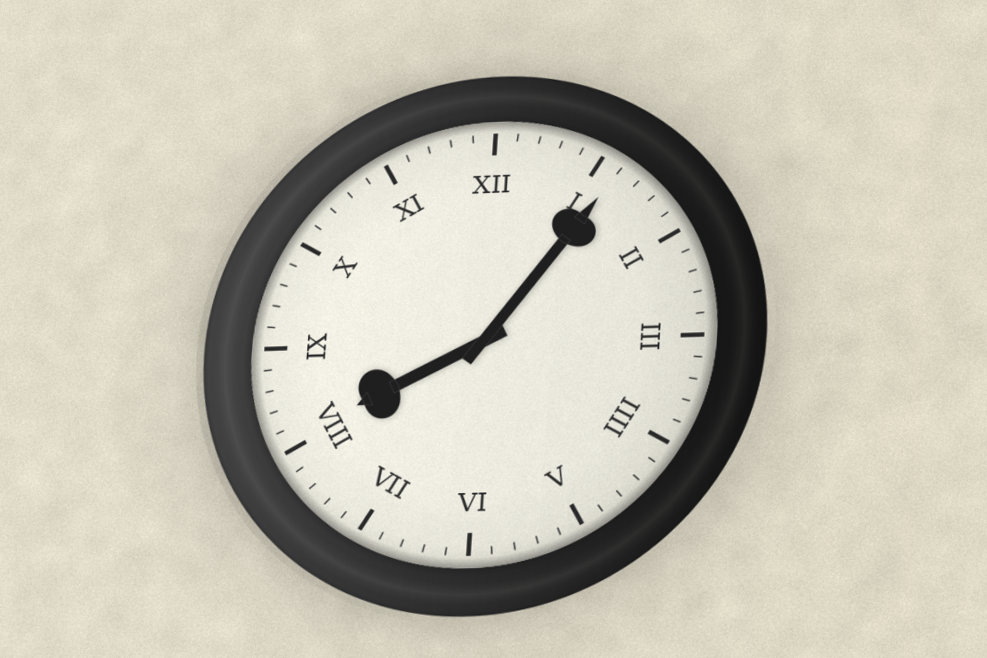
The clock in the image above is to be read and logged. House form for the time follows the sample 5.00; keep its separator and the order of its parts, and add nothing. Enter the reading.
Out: 8.06
